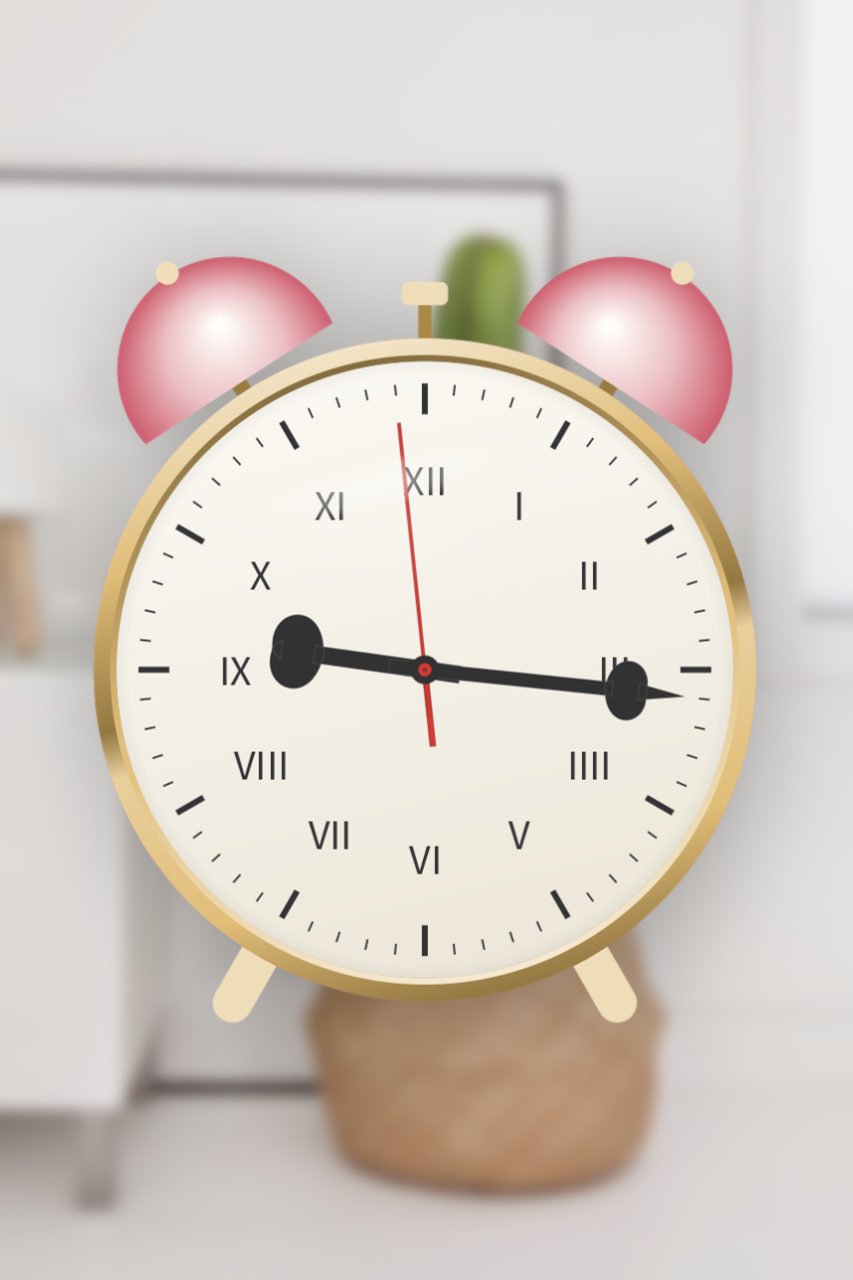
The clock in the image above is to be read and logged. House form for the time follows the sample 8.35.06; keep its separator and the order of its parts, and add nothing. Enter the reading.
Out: 9.15.59
